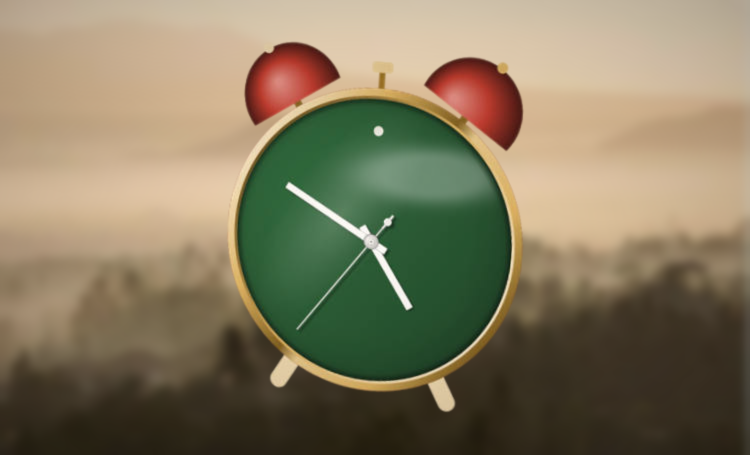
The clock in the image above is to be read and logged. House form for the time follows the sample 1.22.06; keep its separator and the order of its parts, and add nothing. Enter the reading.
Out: 4.49.36
